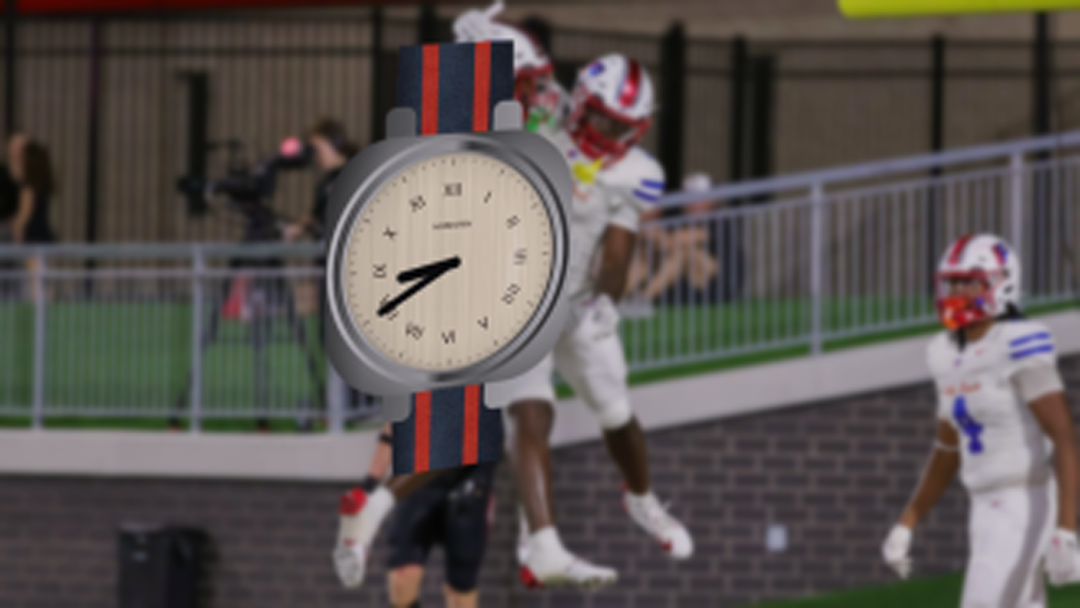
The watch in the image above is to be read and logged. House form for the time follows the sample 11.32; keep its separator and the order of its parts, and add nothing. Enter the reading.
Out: 8.40
